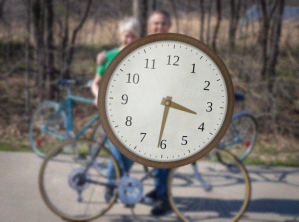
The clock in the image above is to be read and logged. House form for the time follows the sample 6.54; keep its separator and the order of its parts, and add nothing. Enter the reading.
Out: 3.31
